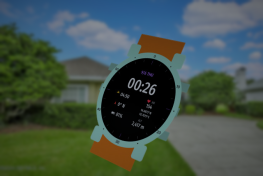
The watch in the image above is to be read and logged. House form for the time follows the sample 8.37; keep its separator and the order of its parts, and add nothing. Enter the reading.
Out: 0.26
